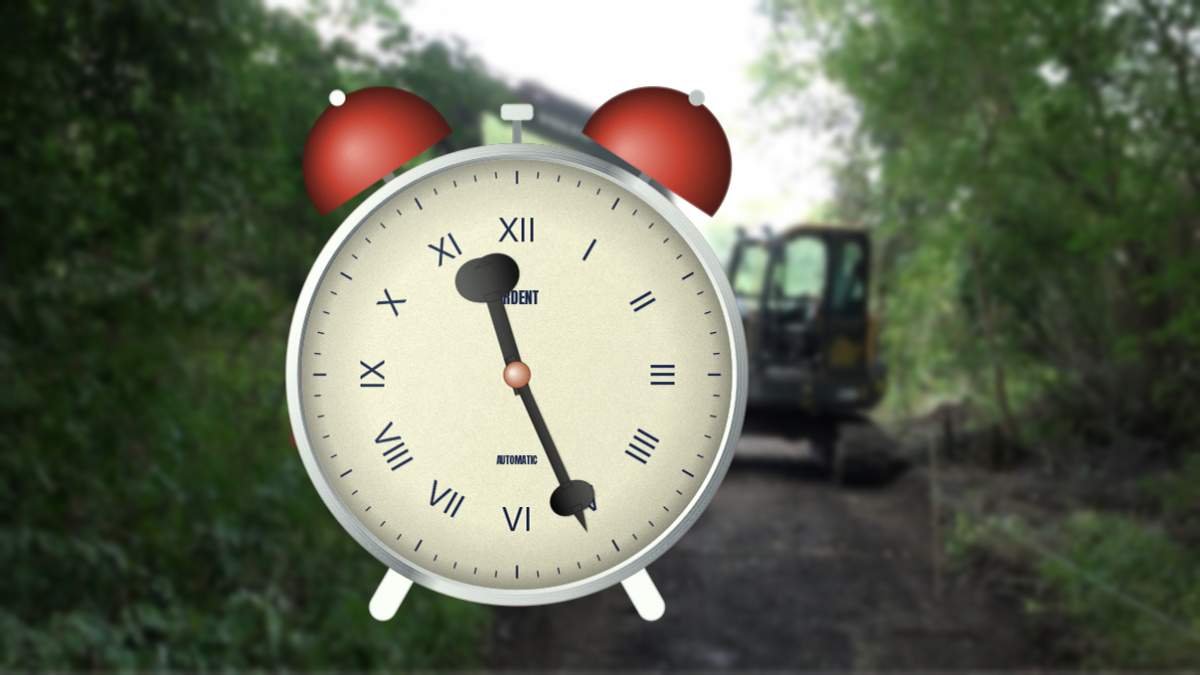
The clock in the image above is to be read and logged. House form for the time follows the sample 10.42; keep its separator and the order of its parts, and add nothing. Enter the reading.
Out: 11.26
